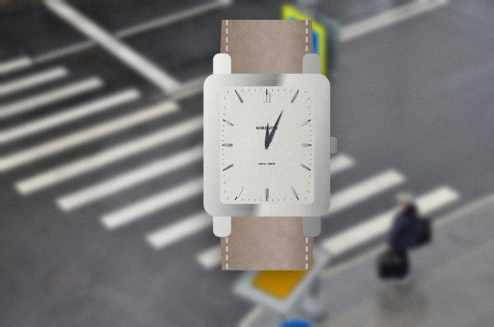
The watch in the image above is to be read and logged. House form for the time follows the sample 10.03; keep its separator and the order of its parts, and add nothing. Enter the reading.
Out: 12.04
